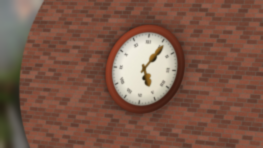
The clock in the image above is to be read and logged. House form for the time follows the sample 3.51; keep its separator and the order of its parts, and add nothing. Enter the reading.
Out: 5.06
